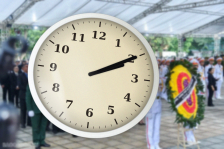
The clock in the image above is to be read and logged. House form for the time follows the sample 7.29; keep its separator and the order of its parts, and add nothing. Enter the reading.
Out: 2.10
